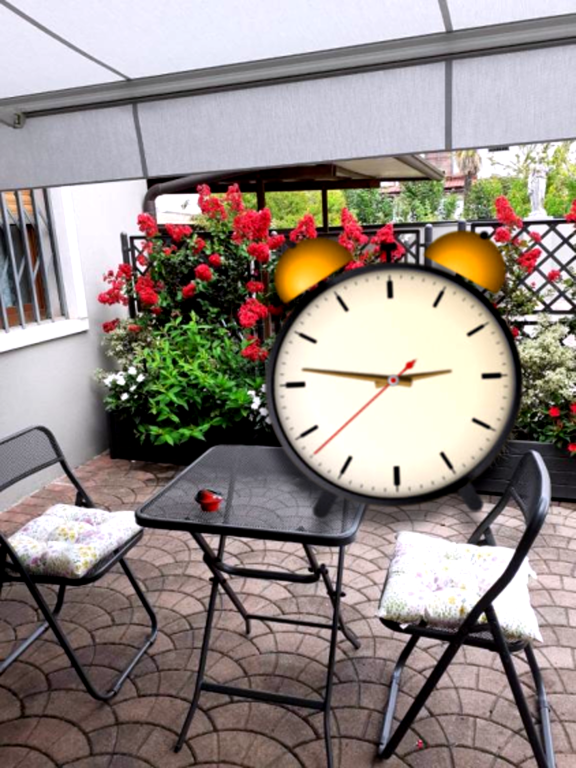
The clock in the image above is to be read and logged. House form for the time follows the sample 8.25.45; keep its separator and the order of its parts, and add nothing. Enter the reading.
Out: 2.46.38
